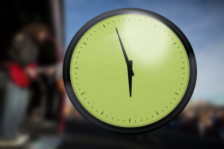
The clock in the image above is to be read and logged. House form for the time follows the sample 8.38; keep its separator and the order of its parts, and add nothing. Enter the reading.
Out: 5.57
